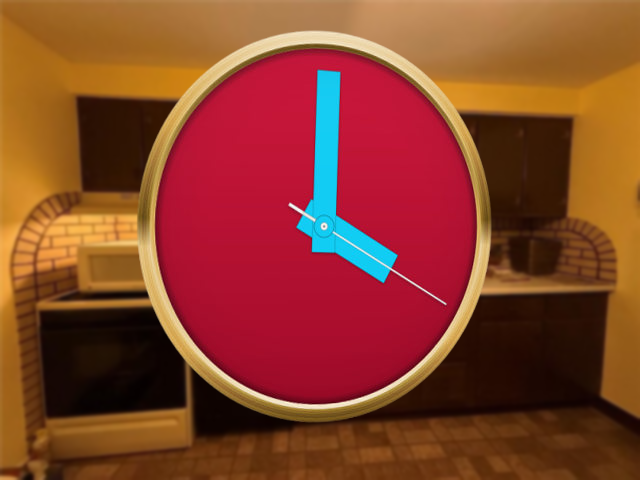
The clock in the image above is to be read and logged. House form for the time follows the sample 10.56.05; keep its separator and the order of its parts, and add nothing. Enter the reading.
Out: 4.00.20
